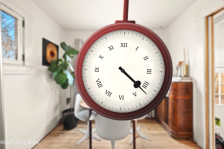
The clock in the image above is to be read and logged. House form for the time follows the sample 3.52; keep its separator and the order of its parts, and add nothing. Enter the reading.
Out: 4.22
